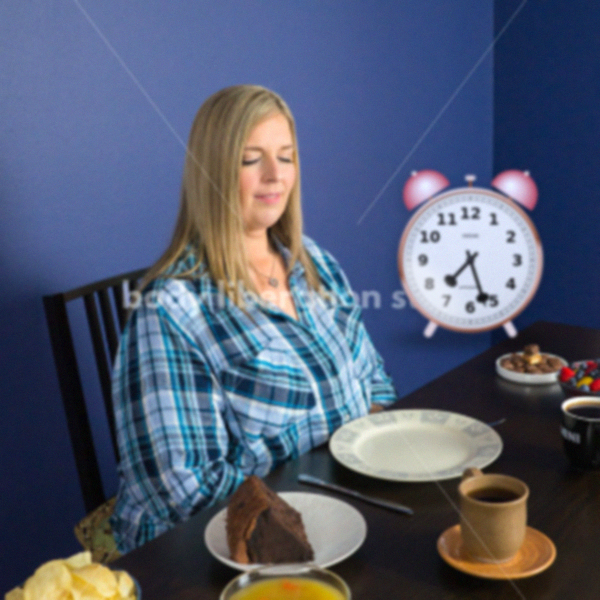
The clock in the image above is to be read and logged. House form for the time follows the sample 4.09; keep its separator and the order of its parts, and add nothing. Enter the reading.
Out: 7.27
